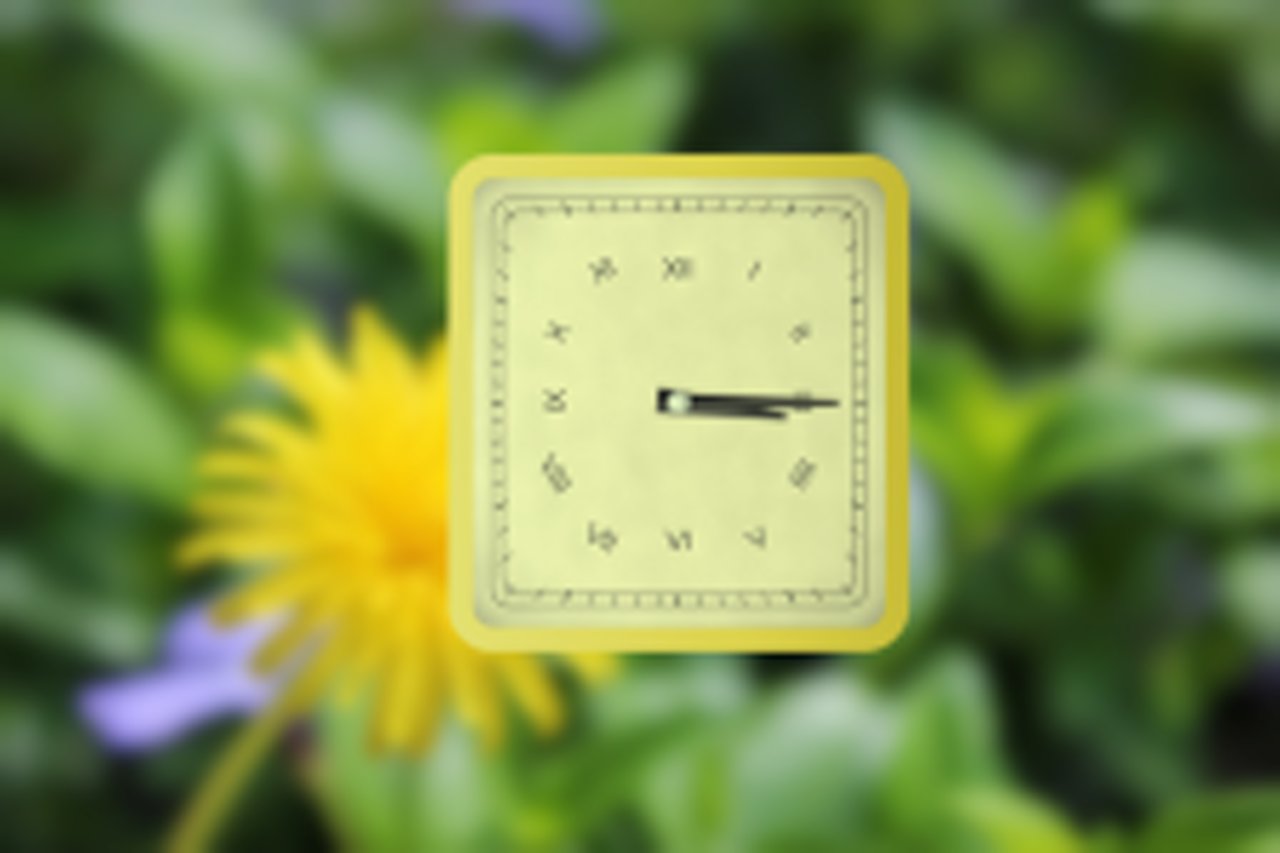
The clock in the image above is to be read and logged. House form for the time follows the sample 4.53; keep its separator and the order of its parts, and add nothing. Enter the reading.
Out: 3.15
